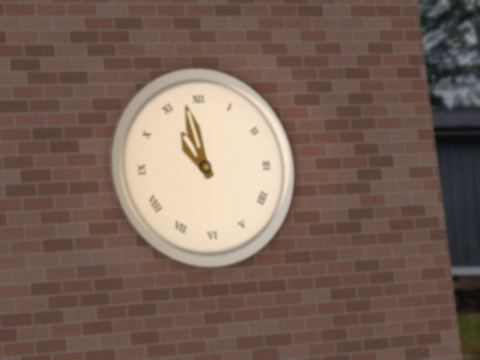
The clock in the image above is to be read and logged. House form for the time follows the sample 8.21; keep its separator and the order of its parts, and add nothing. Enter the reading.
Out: 10.58
